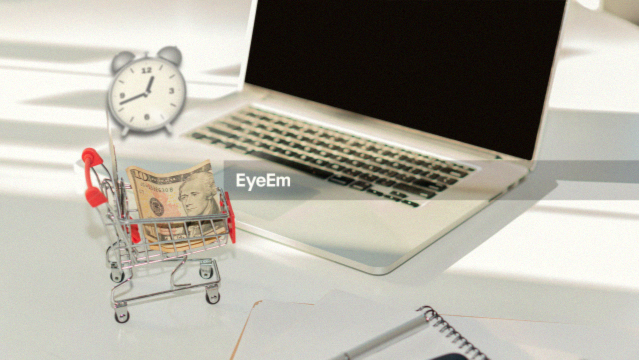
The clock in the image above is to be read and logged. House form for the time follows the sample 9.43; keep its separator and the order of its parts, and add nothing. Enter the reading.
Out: 12.42
